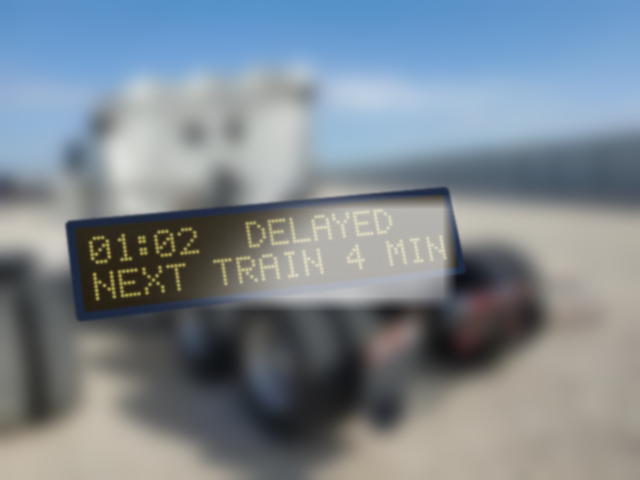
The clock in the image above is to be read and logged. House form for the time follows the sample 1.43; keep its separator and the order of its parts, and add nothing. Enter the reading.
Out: 1.02
